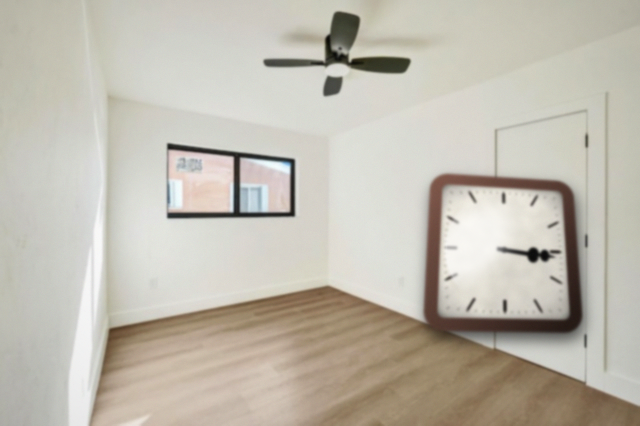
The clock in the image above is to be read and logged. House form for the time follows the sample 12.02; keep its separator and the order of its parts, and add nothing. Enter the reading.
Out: 3.16
